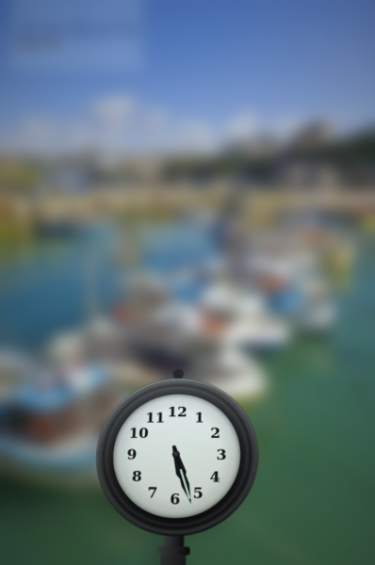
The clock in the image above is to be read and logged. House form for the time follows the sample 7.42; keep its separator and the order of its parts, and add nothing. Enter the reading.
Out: 5.27
